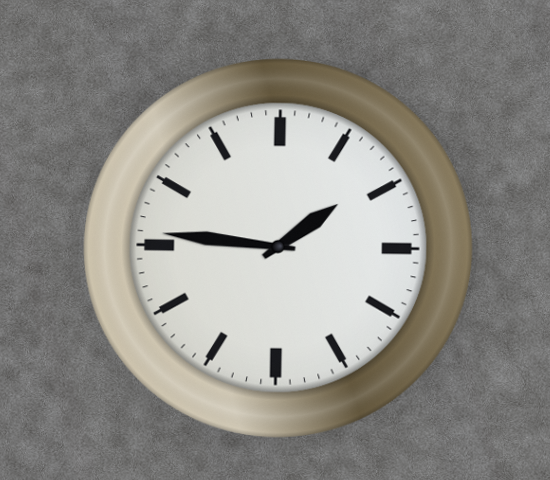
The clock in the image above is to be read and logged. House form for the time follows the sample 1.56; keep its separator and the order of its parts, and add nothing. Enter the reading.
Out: 1.46
